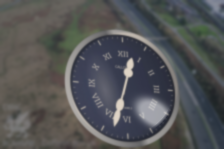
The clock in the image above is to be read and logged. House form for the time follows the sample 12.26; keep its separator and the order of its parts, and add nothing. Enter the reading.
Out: 12.33
